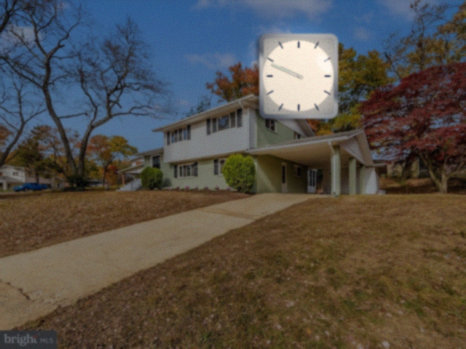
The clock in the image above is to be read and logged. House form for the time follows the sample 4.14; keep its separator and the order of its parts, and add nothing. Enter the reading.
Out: 9.49
